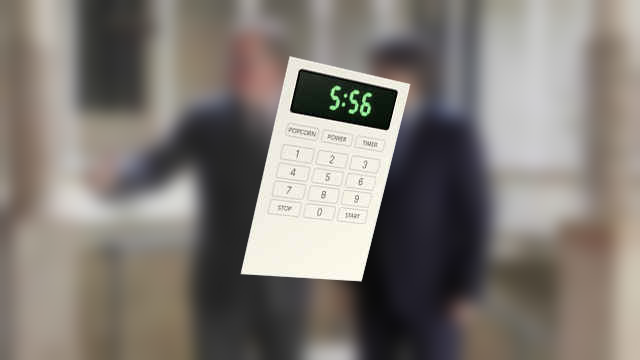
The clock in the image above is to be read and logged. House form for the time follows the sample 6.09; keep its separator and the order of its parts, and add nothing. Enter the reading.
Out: 5.56
